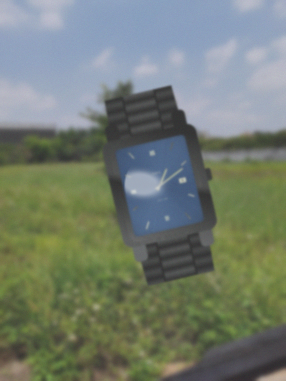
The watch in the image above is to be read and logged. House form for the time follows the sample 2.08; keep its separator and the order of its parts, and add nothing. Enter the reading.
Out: 1.11
